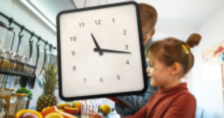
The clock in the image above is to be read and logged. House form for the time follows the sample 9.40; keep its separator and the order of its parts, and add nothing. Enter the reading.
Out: 11.17
